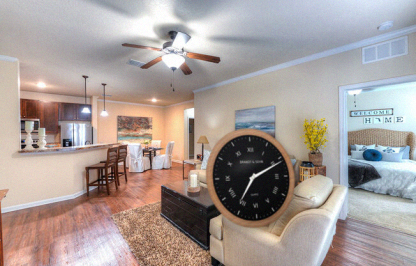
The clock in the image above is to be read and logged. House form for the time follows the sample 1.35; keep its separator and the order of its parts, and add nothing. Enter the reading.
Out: 7.11
